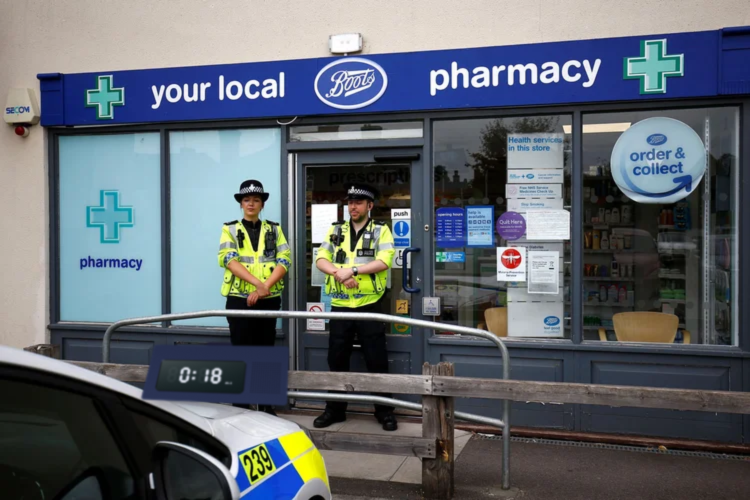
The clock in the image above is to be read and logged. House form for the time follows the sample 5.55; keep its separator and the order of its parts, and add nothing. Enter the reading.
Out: 0.18
